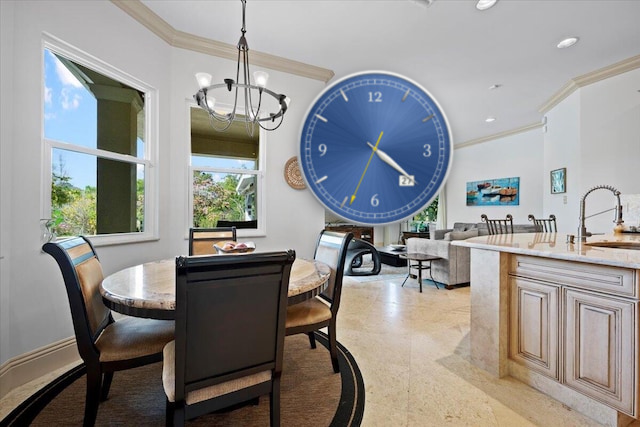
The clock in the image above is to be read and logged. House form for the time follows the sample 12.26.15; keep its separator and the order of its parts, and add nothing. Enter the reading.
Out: 4.21.34
